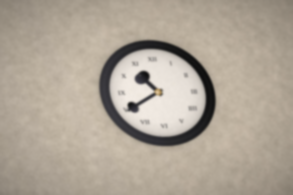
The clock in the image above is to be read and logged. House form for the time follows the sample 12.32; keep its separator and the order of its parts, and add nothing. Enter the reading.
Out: 10.40
